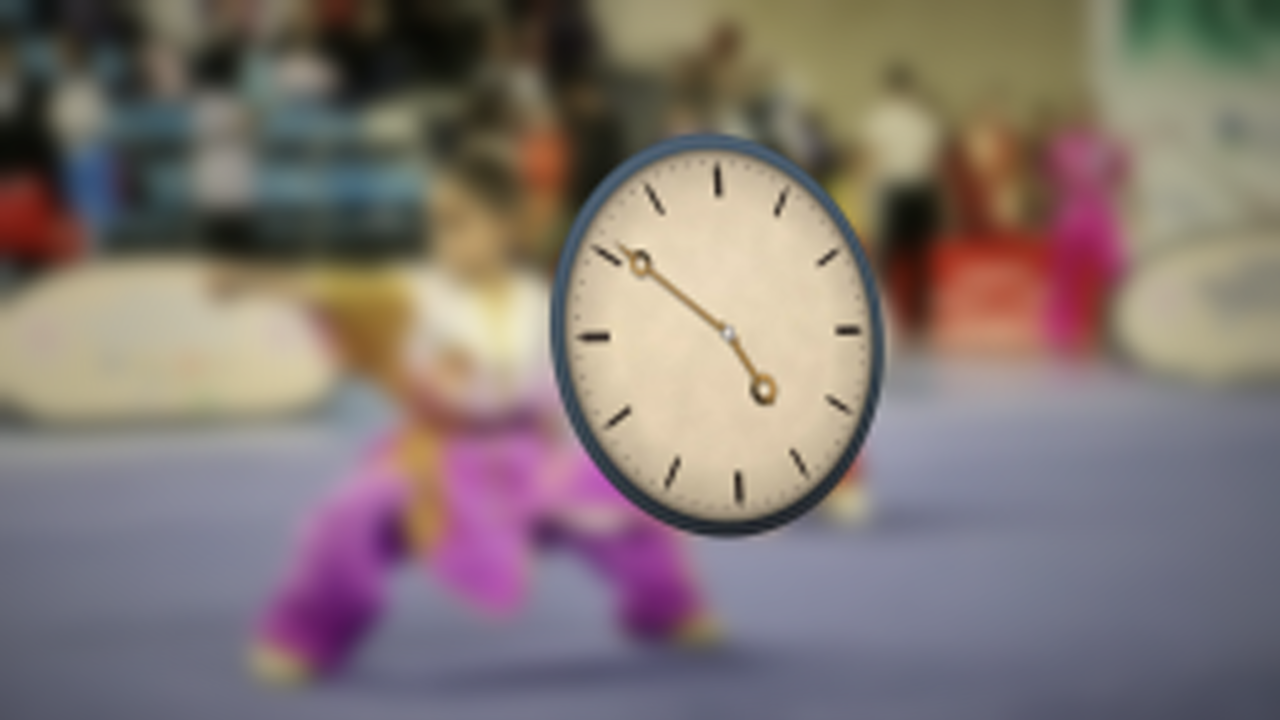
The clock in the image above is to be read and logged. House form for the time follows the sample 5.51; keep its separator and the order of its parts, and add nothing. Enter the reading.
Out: 4.51
